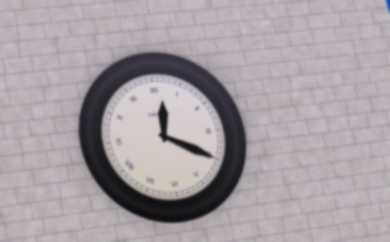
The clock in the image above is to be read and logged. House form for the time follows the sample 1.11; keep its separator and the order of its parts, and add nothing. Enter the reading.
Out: 12.20
